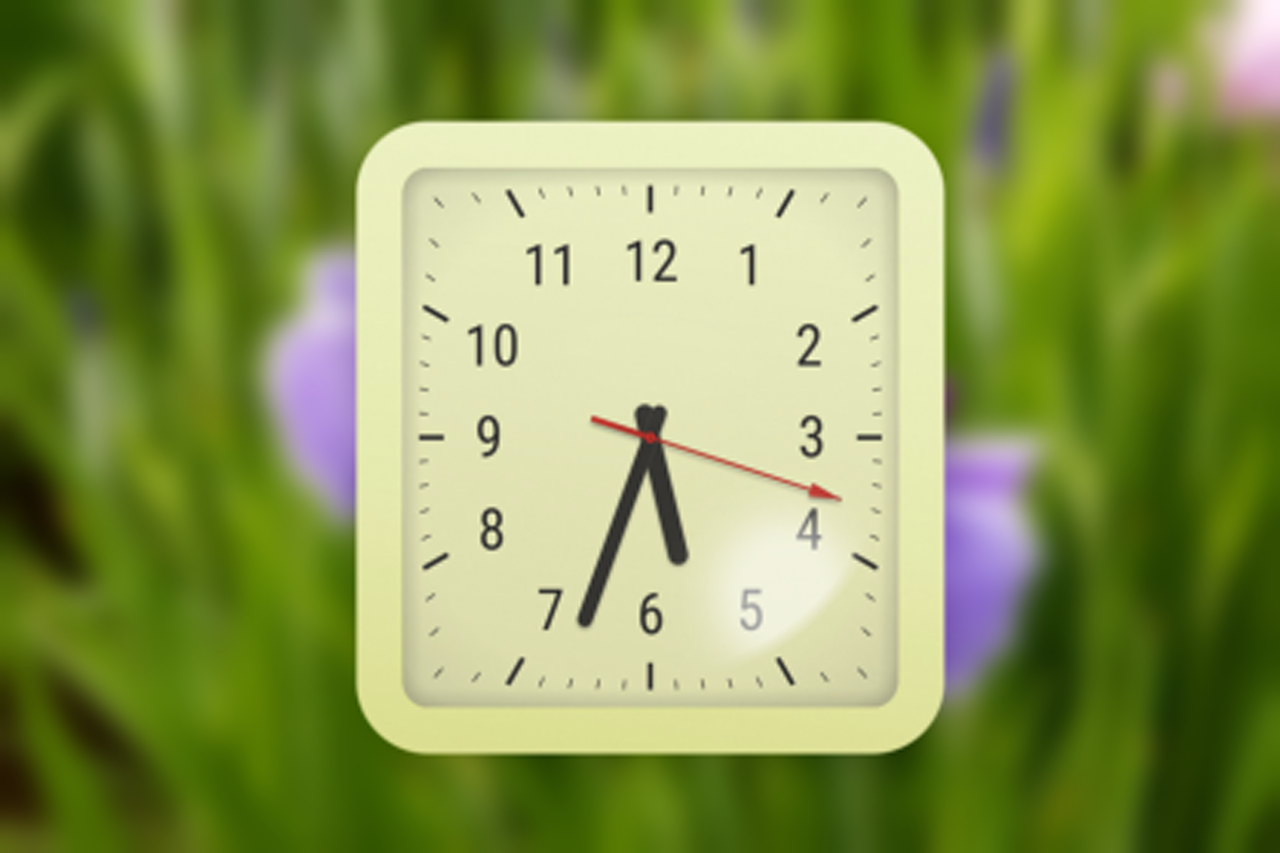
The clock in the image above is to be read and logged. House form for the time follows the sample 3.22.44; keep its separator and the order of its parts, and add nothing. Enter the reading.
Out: 5.33.18
